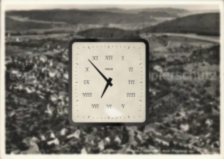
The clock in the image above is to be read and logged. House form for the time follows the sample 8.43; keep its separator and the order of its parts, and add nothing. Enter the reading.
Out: 6.53
